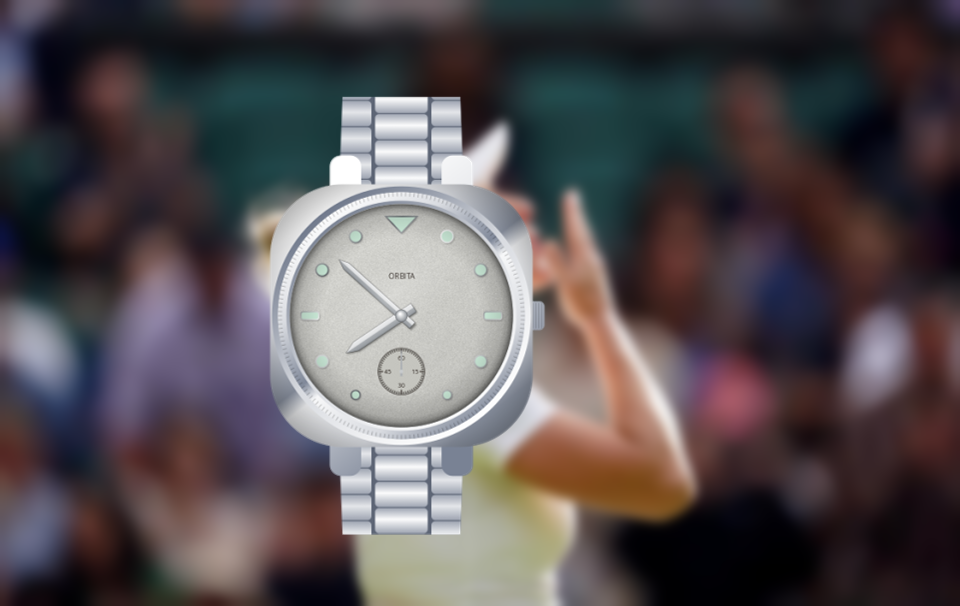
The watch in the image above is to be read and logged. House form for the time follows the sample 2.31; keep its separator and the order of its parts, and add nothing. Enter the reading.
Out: 7.52
